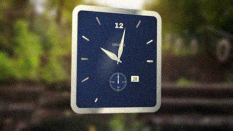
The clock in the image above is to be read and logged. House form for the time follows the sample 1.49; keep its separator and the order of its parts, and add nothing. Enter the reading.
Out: 10.02
